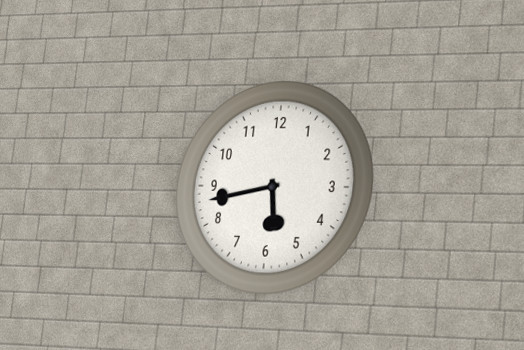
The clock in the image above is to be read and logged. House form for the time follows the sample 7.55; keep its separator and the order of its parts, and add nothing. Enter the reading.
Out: 5.43
